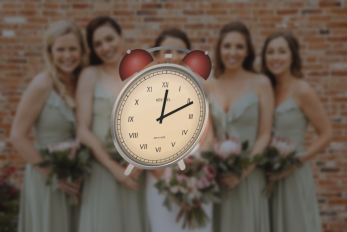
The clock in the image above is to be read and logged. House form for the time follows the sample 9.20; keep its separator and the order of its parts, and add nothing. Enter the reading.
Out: 12.11
